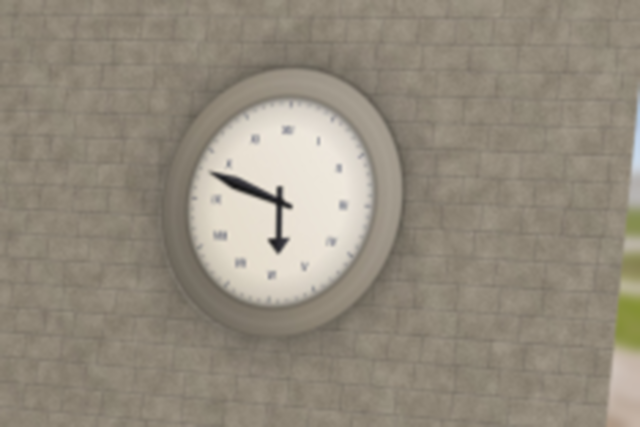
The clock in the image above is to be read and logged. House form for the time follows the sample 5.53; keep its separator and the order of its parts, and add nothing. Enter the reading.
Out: 5.48
